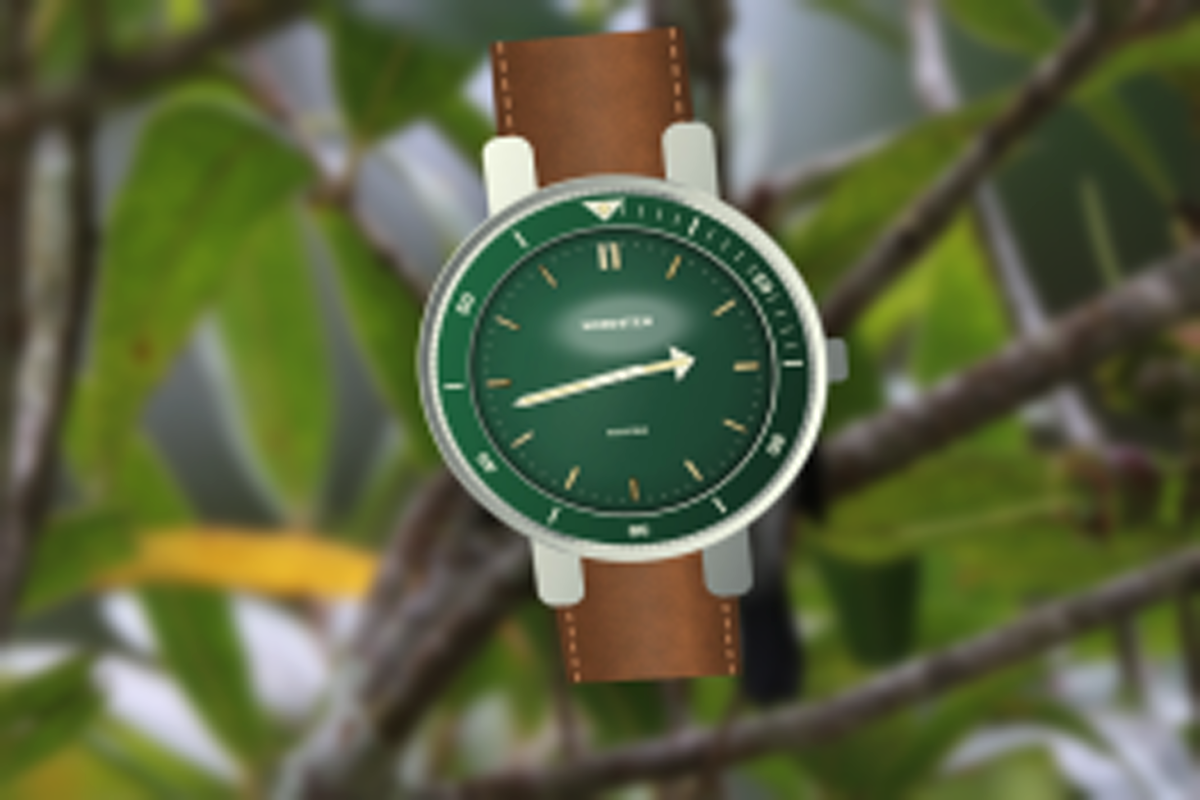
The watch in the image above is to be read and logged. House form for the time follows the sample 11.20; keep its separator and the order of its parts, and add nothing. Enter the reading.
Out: 2.43
